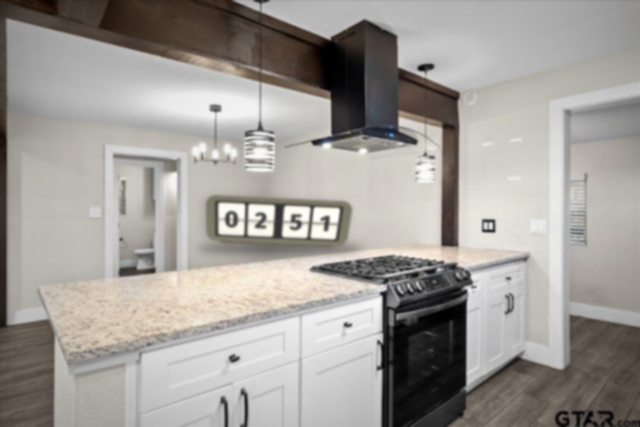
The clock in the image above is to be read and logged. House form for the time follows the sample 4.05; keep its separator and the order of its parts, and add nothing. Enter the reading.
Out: 2.51
